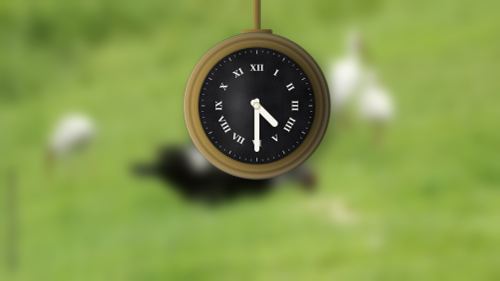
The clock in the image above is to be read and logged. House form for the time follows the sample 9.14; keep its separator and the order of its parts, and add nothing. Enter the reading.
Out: 4.30
